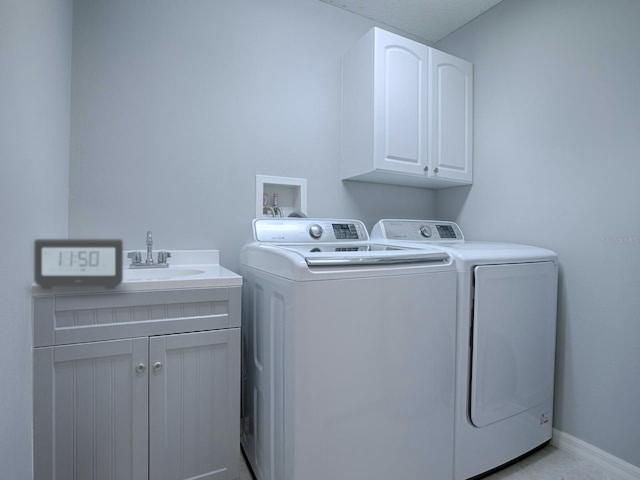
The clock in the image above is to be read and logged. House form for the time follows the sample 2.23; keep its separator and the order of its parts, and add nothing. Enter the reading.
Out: 11.50
